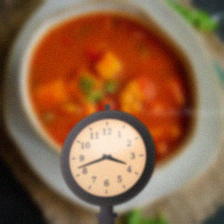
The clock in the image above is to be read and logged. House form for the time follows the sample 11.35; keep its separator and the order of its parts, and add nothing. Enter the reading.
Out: 3.42
